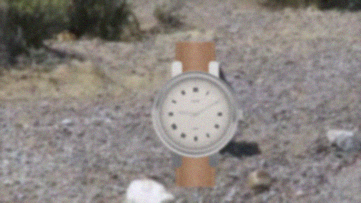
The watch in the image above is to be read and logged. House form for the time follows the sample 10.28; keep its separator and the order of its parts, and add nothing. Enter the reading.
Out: 9.10
